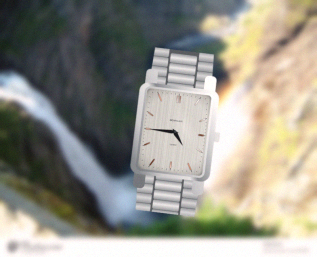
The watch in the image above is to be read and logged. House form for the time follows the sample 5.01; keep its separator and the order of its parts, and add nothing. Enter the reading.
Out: 4.45
